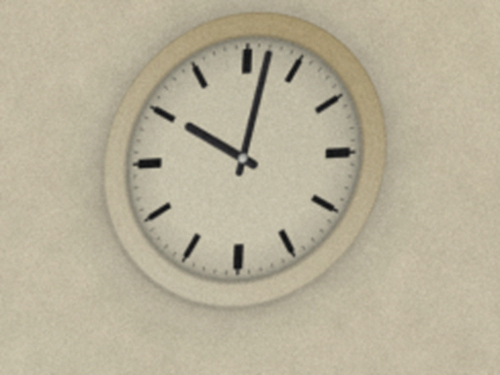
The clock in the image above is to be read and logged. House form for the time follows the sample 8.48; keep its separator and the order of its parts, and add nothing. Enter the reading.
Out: 10.02
